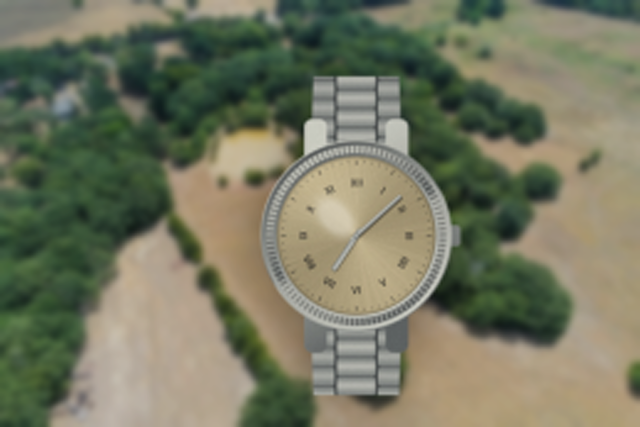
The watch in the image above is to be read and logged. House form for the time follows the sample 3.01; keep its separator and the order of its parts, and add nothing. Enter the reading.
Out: 7.08
